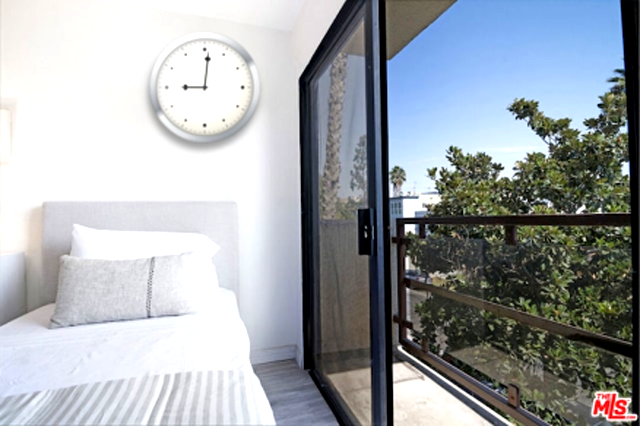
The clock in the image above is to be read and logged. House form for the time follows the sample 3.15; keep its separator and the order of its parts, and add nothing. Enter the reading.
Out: 9.01
